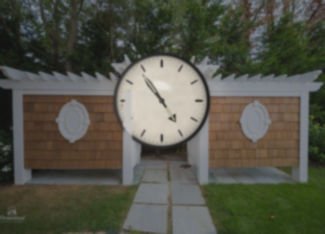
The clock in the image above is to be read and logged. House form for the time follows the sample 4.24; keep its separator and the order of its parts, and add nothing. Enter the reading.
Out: 4.54
